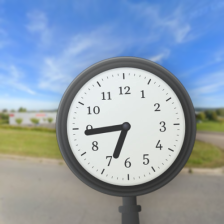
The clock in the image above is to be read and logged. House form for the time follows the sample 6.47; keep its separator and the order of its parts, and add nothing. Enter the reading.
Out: 6.44
